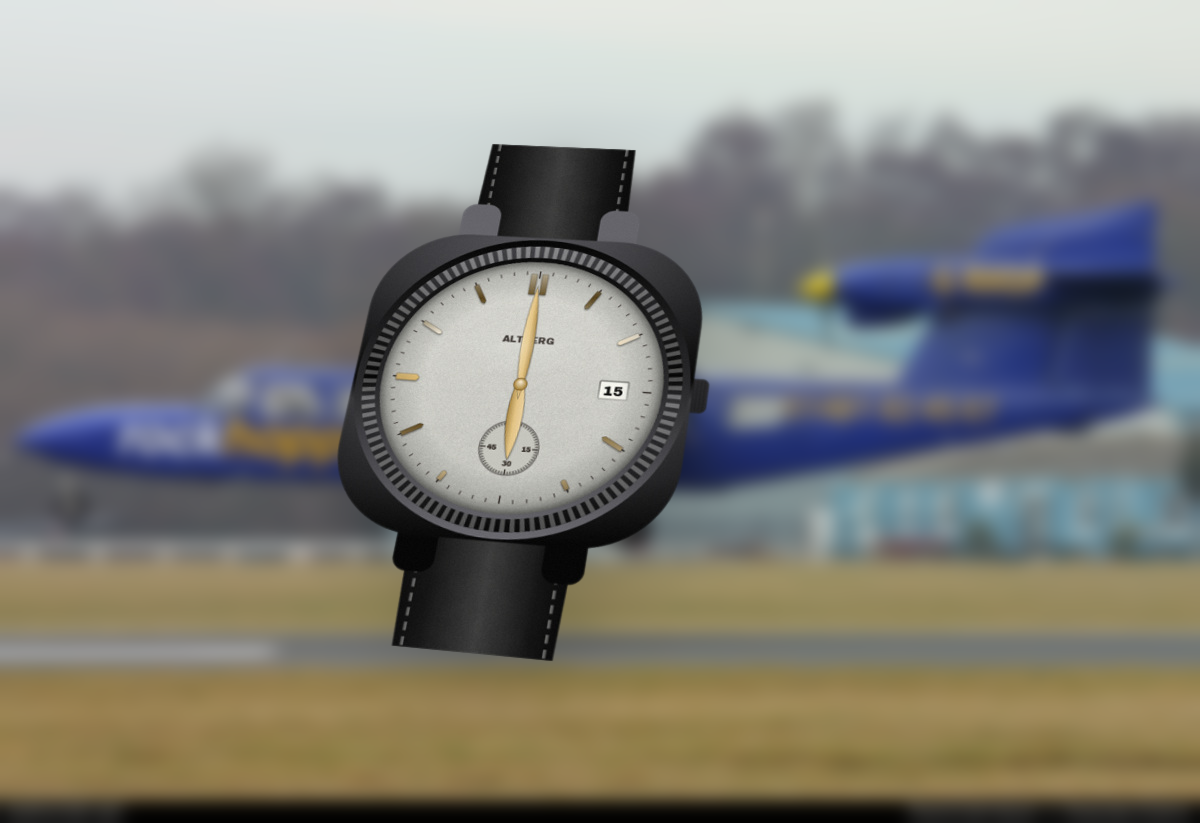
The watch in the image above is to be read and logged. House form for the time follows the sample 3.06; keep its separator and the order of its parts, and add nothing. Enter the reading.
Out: 6.00
